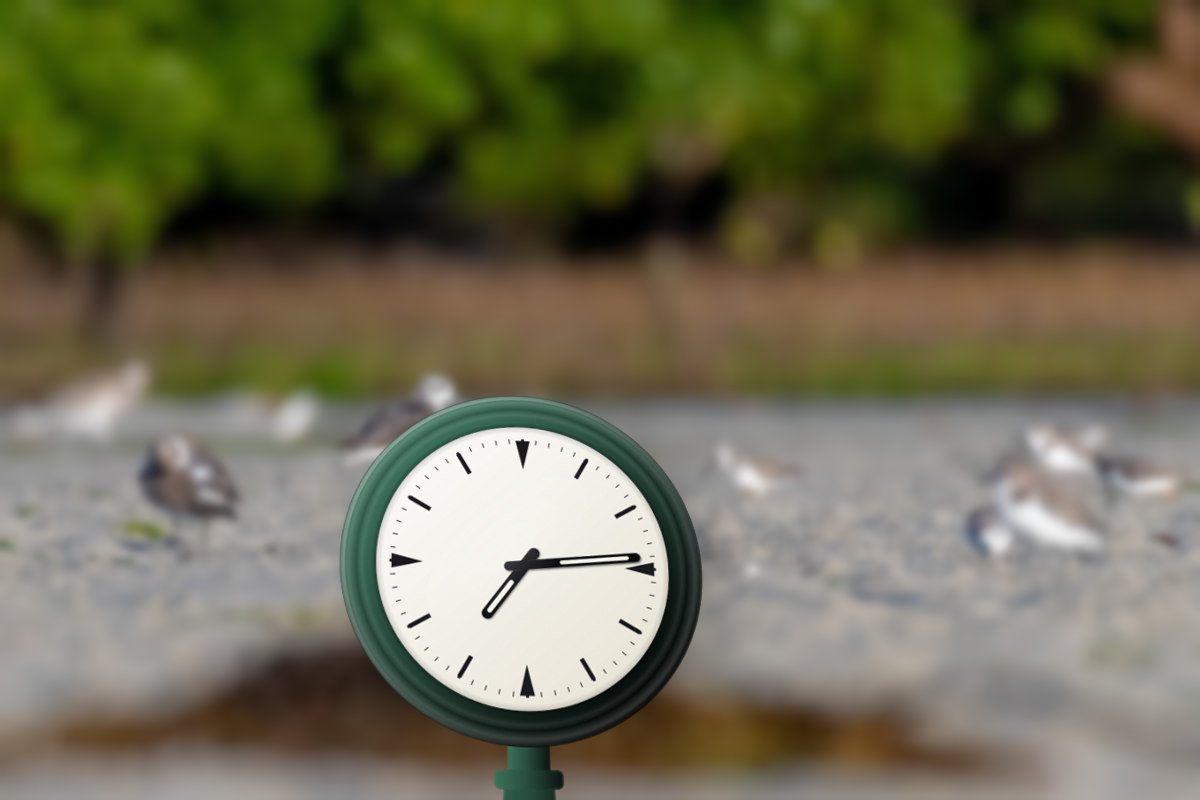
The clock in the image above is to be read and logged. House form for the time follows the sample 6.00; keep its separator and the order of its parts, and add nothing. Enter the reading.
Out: 7.14
